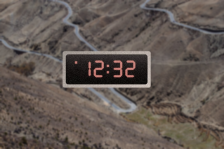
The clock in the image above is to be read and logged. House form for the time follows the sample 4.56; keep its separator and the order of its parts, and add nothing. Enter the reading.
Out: 12.32
